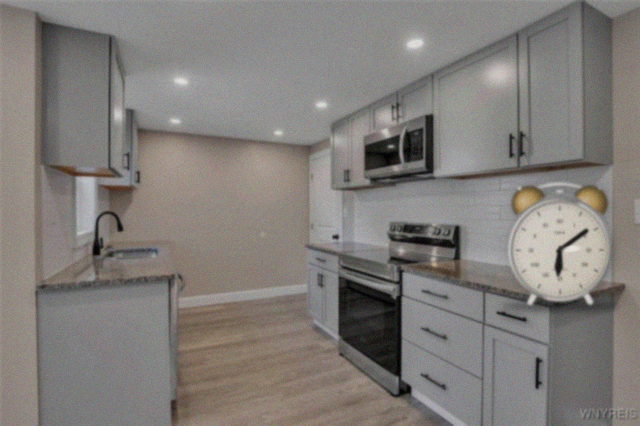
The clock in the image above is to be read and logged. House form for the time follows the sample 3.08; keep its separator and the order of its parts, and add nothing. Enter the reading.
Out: 6.09
